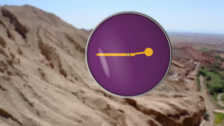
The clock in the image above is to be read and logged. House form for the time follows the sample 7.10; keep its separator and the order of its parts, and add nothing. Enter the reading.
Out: 2.45
